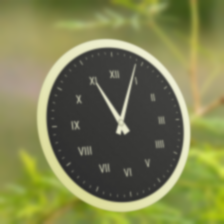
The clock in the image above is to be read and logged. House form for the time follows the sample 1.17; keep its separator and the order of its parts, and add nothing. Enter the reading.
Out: 11.04
